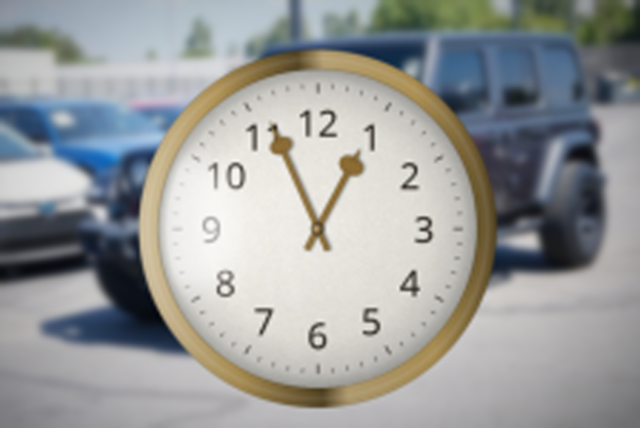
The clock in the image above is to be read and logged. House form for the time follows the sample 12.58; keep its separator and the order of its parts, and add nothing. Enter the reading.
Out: 12.56
